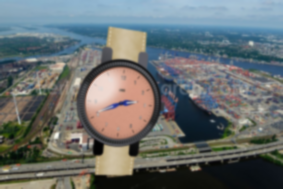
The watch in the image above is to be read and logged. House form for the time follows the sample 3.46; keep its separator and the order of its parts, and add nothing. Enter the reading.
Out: 2.41
